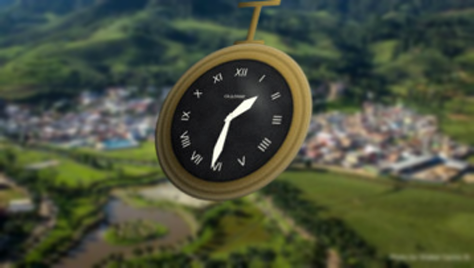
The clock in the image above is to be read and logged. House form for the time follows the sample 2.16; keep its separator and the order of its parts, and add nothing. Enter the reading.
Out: 1.31
